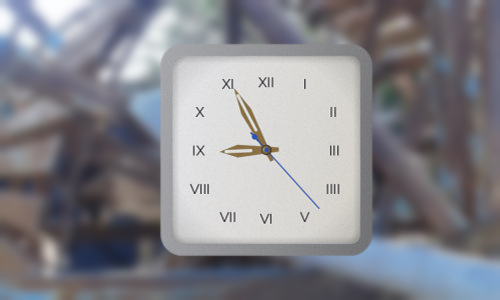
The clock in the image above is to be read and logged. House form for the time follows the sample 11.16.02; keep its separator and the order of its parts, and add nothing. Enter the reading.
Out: 8.55.23
